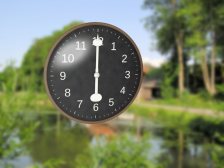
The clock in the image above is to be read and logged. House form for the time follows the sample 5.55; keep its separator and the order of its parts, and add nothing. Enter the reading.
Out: 6.00
